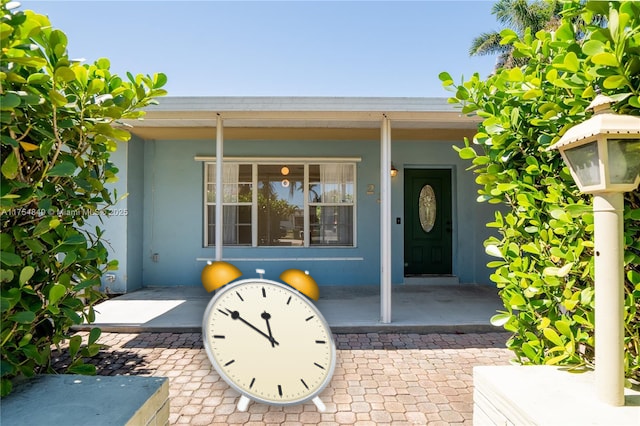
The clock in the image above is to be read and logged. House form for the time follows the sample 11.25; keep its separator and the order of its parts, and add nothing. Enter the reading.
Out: 11.51
